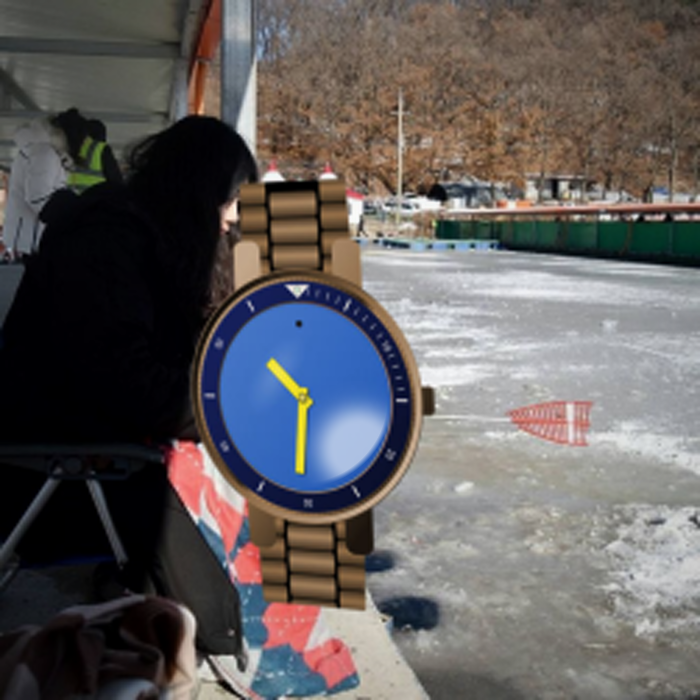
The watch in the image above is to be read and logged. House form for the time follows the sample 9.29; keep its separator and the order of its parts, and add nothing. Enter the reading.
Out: 10.31
